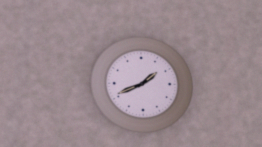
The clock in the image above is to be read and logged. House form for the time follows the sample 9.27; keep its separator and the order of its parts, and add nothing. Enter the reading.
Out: 1.41
